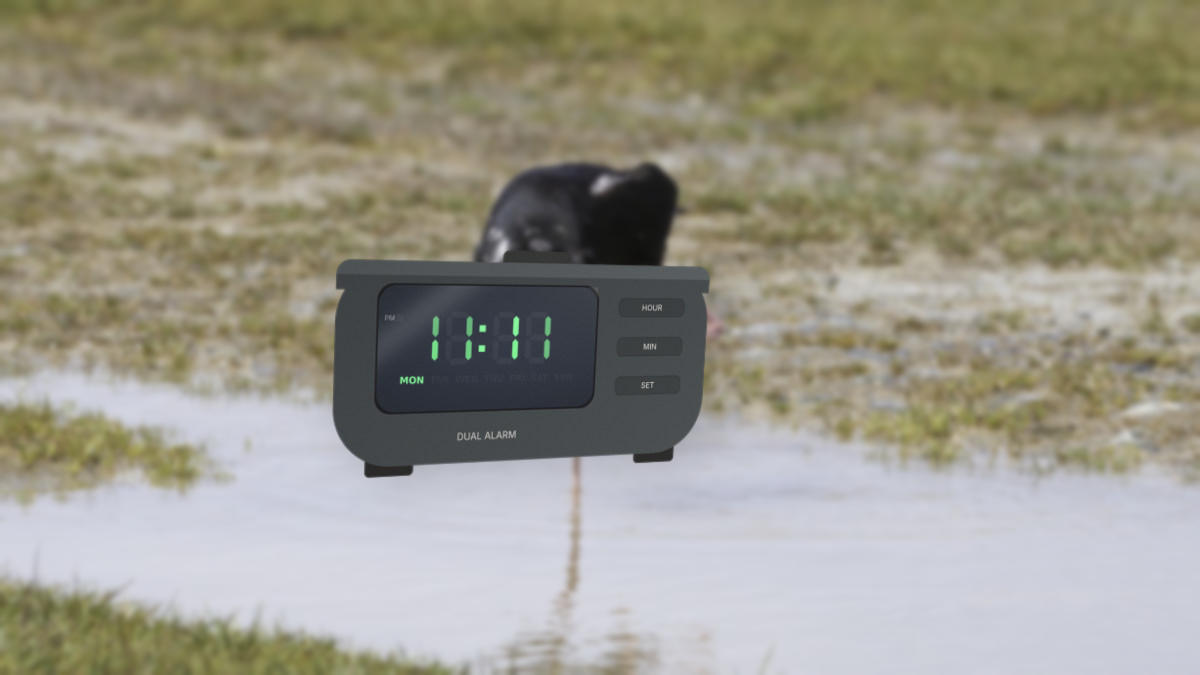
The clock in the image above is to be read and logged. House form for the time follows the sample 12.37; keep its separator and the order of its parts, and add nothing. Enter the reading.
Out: 11.11
